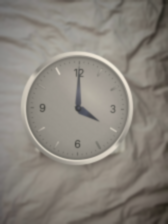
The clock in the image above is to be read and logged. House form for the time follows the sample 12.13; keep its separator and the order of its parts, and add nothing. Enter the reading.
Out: 4.00
